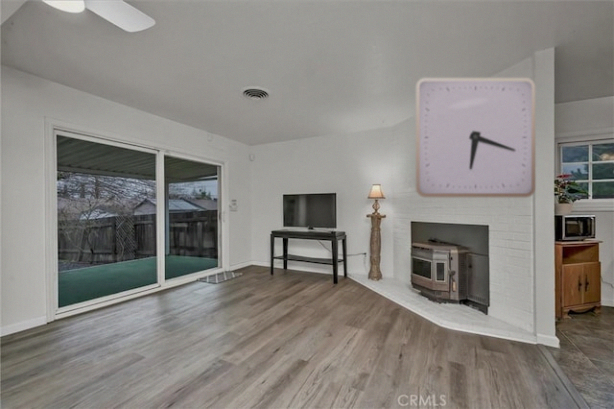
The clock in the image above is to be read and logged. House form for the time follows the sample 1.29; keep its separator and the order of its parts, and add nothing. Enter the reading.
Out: 6.18
